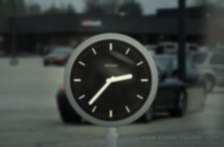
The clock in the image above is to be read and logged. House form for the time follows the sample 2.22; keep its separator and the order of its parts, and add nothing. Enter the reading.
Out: 2.37
